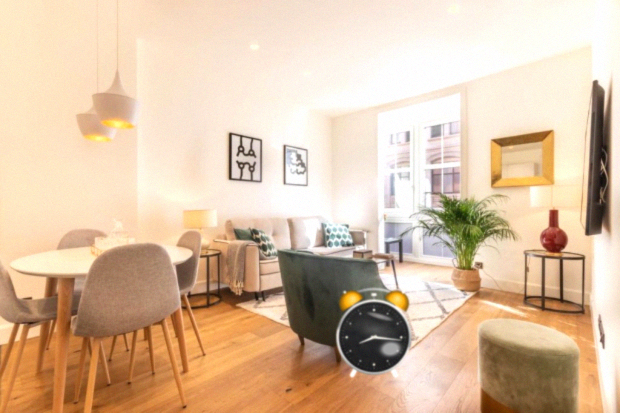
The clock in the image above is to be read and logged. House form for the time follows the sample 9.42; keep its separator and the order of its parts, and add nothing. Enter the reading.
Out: 8.16
